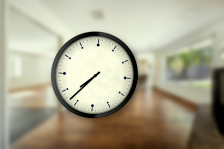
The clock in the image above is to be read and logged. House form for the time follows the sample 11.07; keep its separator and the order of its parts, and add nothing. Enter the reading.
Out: 7.37
